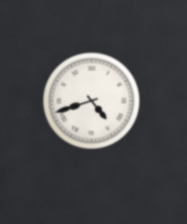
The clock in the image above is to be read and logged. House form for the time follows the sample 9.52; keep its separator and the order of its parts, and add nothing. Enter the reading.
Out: 4.42
